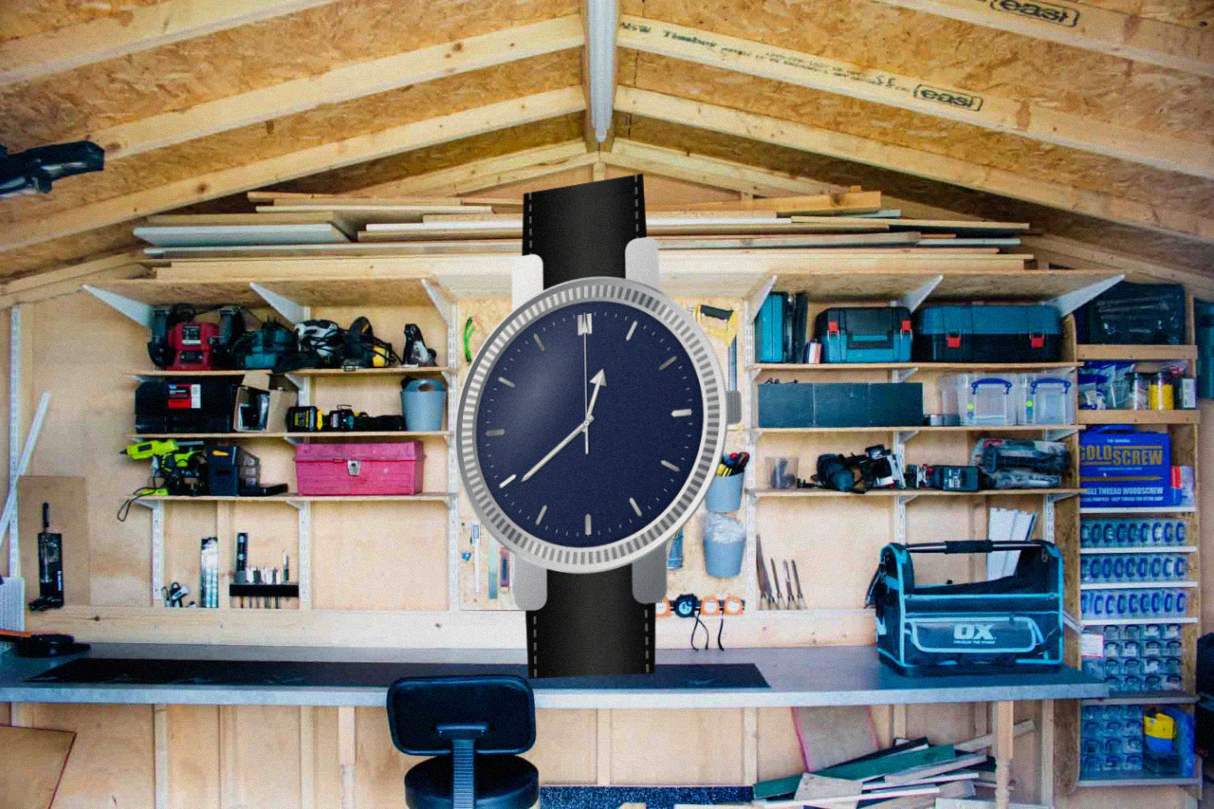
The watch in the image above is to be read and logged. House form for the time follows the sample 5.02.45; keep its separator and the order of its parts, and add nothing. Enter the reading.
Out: 12.39.00
